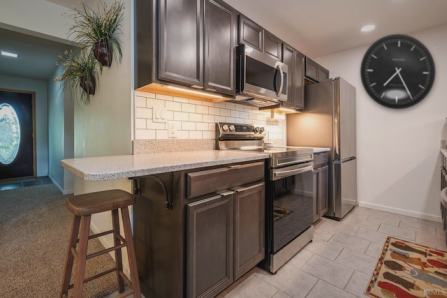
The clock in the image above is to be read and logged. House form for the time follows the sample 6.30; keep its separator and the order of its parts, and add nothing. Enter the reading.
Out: 7.25
